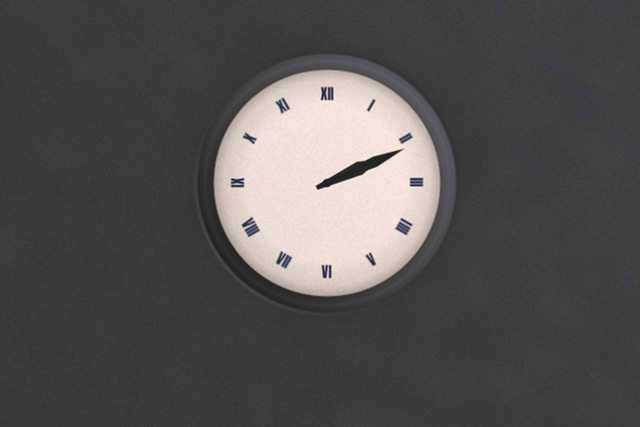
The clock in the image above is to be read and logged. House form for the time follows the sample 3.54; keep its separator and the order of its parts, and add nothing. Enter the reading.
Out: 2.11
